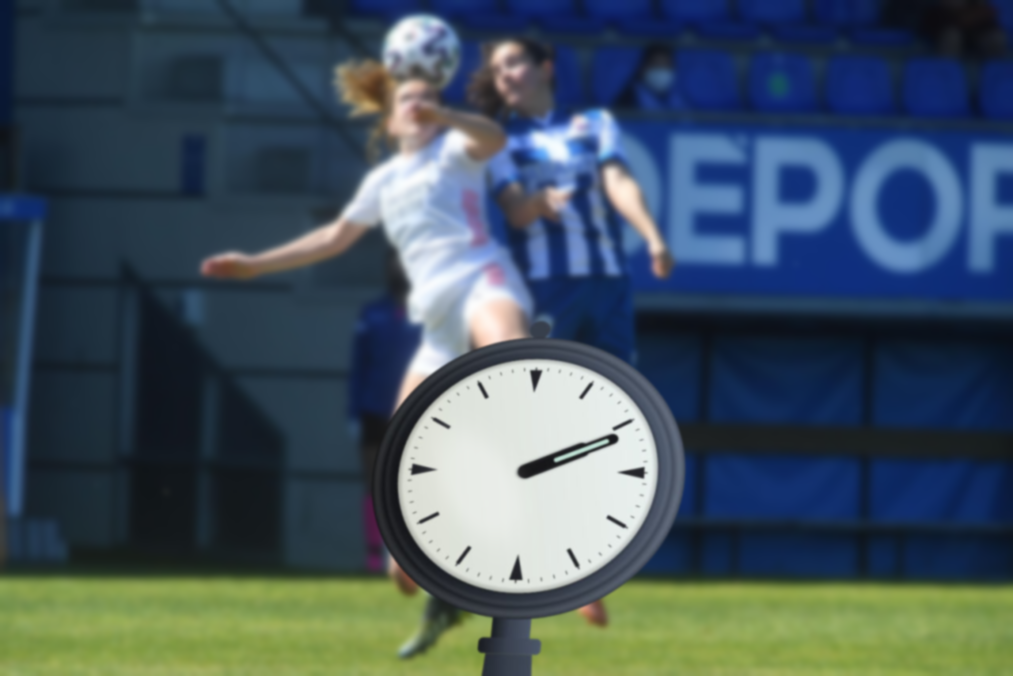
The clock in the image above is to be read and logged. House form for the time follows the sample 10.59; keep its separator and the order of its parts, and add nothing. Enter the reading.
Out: 2.11
